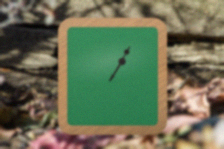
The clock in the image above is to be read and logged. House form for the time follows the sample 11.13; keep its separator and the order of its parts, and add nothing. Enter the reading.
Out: 1.05
